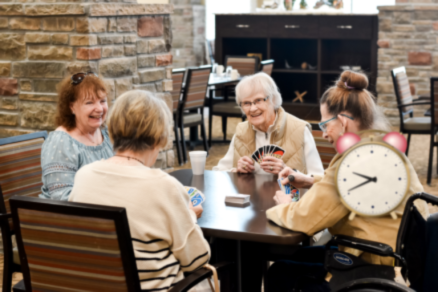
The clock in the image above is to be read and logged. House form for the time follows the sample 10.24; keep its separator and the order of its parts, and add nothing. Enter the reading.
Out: 9.41
